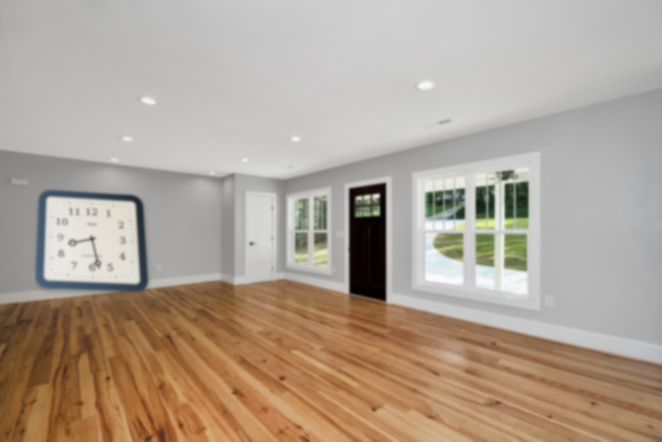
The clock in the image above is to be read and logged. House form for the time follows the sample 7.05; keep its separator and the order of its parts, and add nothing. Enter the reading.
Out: 8.28
